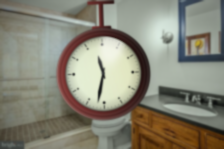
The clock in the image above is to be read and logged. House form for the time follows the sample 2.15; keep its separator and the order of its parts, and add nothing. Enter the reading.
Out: 11.32
